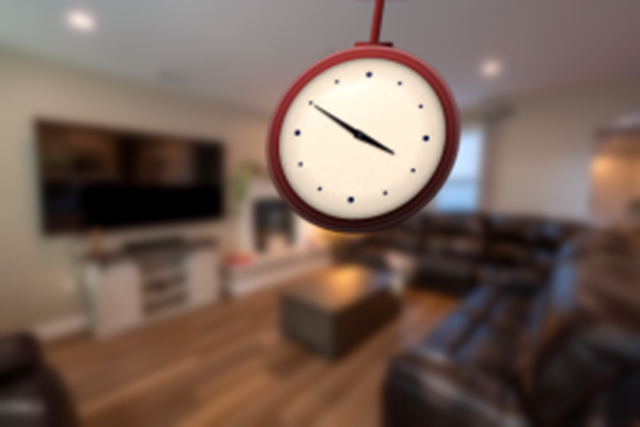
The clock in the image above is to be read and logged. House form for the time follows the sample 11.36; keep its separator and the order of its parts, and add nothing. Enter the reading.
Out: 3.50
